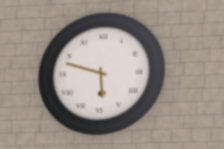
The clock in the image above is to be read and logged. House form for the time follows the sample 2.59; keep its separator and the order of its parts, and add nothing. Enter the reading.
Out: 5.48
